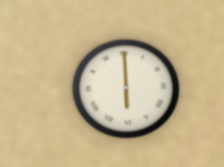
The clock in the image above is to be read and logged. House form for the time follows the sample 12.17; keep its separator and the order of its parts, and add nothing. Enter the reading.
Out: 6.00
